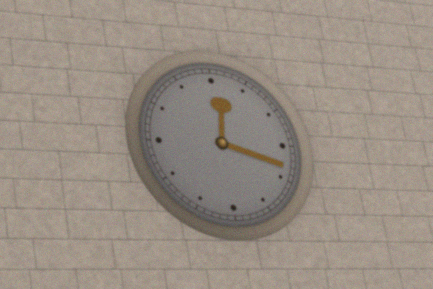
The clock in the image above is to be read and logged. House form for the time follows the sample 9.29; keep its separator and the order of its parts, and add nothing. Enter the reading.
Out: 12.18
